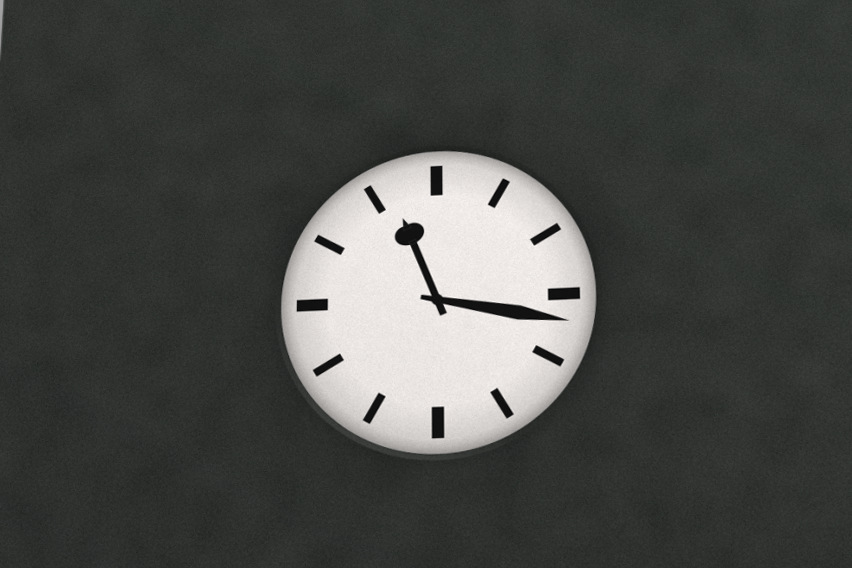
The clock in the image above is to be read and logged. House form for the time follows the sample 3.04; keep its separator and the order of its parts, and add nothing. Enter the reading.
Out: 11.17
